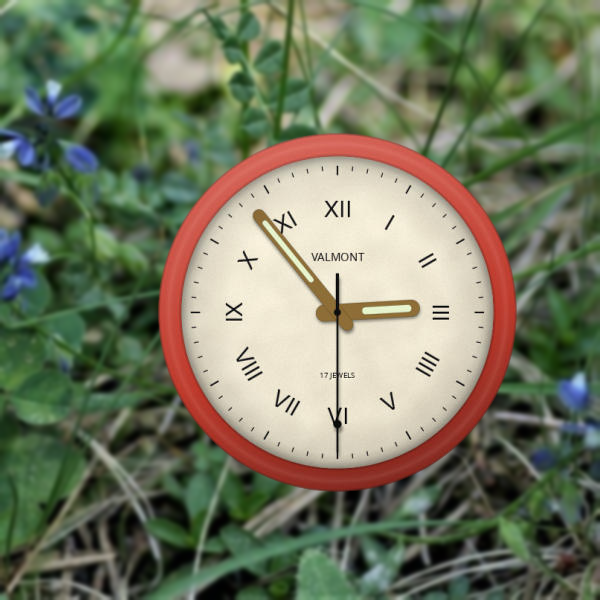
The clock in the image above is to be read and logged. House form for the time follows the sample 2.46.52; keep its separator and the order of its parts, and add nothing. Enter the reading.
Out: 2.53.30
